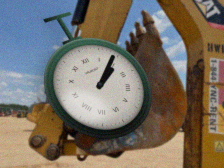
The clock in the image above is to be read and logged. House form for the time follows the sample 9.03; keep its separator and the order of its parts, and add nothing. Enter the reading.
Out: 2.09
